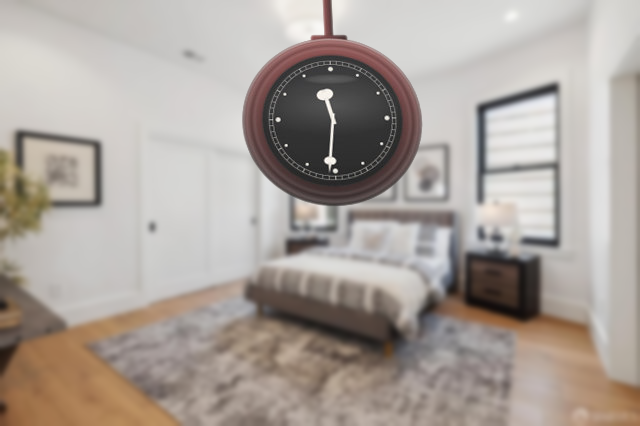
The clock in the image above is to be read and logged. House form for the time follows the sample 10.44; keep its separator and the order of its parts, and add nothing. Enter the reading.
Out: 11.31
